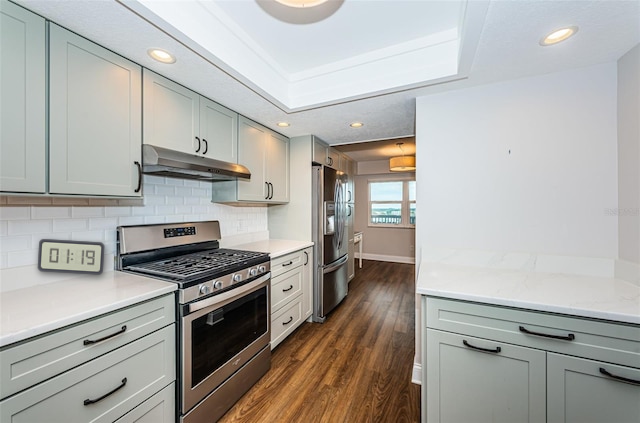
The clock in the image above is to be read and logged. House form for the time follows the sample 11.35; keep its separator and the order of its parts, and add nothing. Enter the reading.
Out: 1.19
